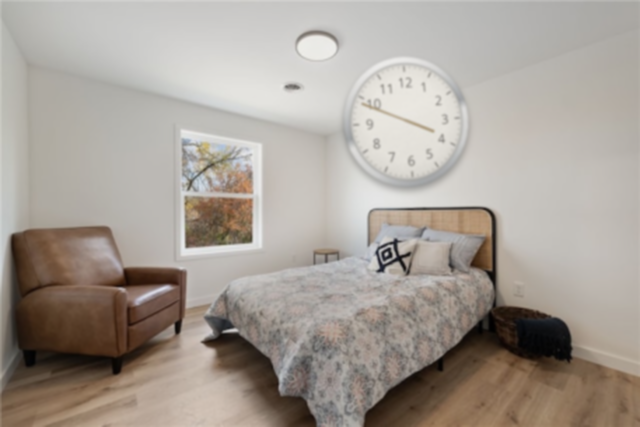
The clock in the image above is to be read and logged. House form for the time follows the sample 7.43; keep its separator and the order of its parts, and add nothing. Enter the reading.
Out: 3.49
